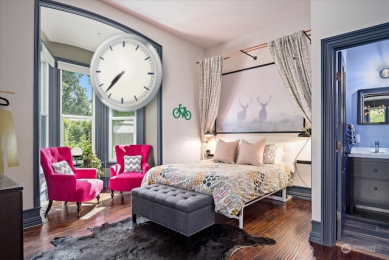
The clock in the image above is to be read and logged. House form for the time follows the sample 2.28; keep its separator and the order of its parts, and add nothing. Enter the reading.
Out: 7.37
